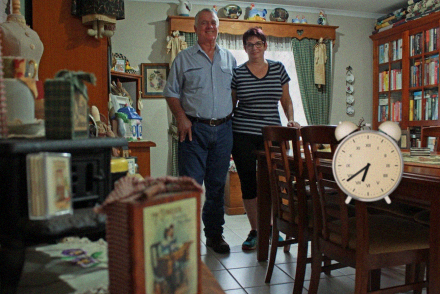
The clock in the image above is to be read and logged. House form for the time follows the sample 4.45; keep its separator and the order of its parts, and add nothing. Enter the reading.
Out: 6.39
